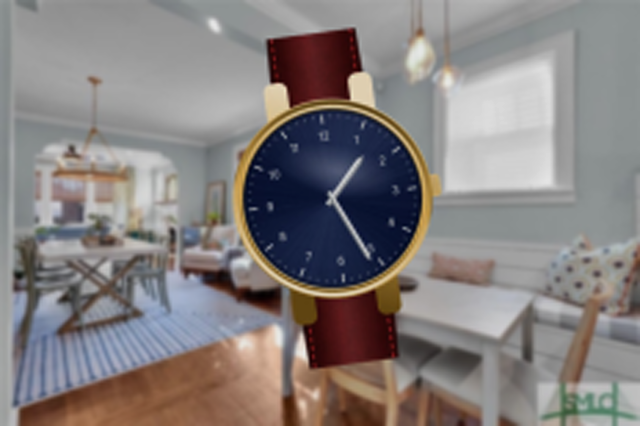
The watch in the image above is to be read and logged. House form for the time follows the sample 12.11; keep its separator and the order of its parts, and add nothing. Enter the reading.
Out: 1.26
